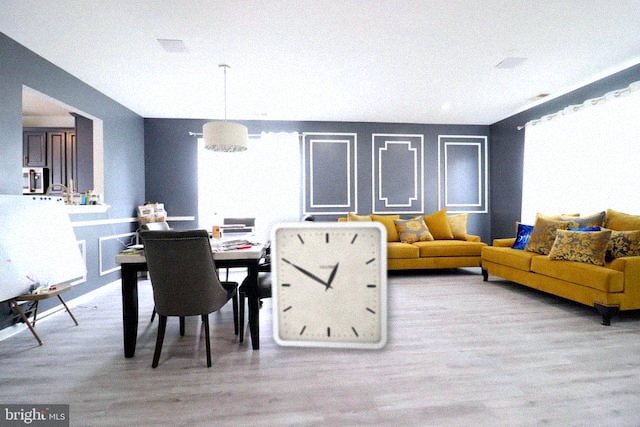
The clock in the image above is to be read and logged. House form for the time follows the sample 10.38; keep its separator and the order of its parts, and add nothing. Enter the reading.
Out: 12.50
